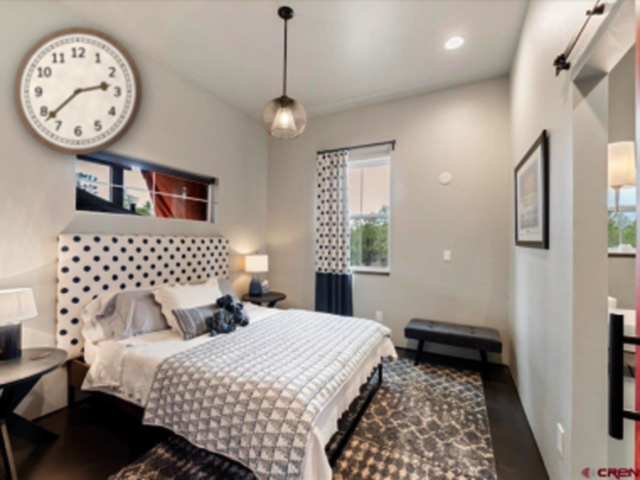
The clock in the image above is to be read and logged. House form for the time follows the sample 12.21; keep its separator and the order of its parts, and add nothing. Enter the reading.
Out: 2.38
